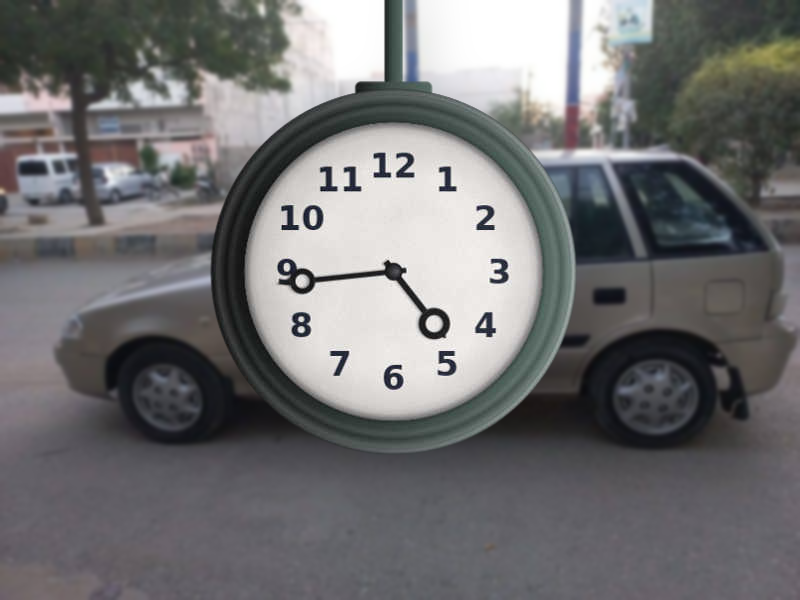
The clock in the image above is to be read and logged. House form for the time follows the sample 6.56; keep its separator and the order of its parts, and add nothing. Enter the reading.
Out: 4.44
